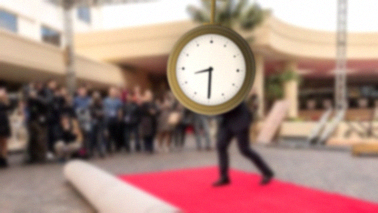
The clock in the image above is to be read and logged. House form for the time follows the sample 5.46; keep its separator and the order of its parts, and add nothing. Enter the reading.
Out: 8.30
